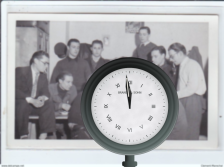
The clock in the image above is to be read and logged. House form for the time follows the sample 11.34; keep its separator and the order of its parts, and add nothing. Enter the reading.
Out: 11.59
